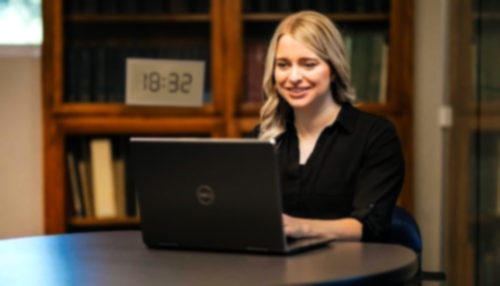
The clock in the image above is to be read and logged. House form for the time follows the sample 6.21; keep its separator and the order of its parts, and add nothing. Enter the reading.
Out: 18.32
